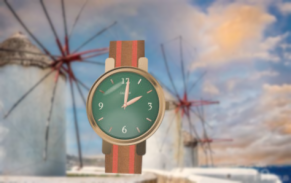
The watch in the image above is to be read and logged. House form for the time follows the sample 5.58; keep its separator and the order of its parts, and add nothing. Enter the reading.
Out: 2.01
